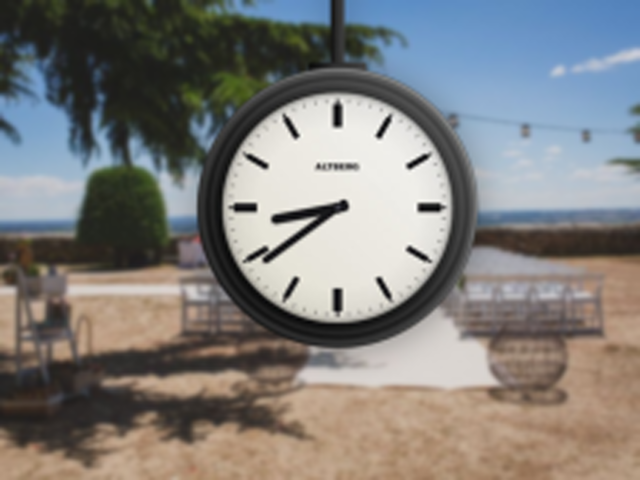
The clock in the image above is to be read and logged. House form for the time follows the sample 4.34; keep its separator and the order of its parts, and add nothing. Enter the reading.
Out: 8.39
